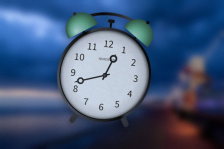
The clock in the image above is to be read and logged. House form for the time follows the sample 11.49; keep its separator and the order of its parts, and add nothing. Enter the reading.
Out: 12.42
